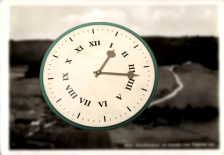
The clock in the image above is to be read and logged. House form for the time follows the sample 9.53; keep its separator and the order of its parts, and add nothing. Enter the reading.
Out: 1.17
